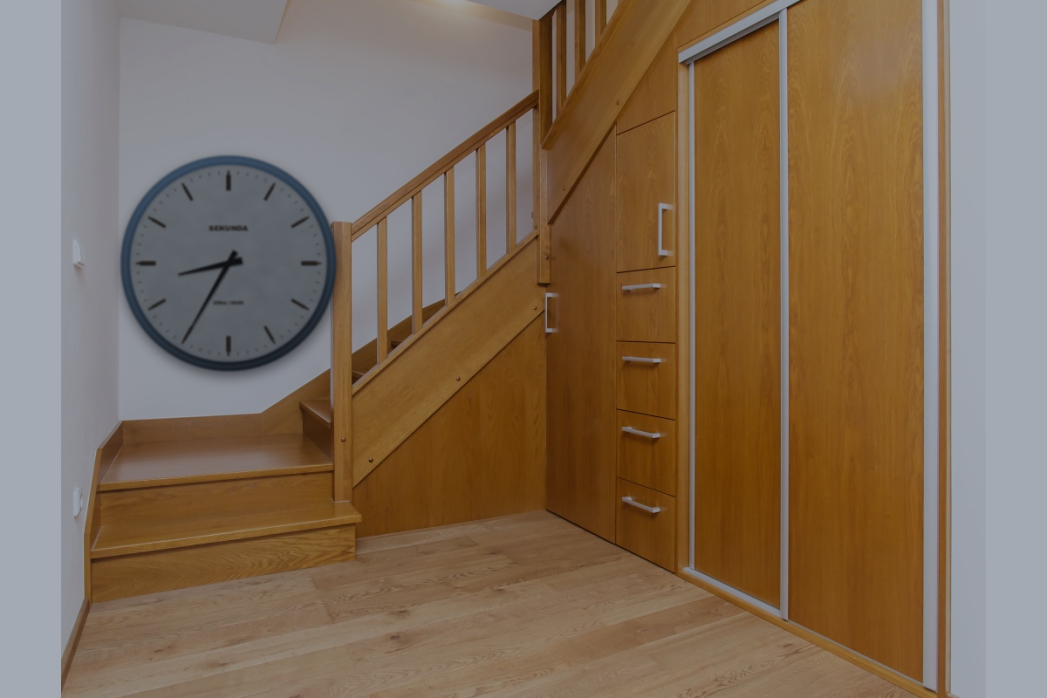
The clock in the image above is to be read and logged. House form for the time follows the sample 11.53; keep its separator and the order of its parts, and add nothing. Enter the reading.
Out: 8.35
